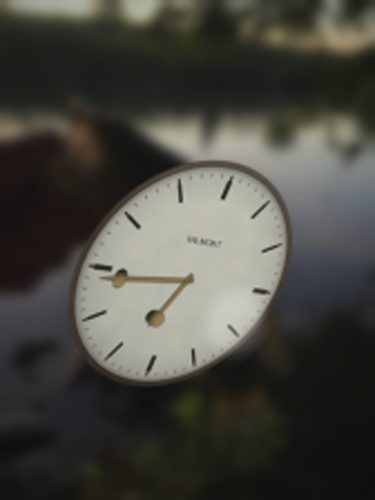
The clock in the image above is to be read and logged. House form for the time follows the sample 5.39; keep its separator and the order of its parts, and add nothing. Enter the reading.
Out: 6.44
